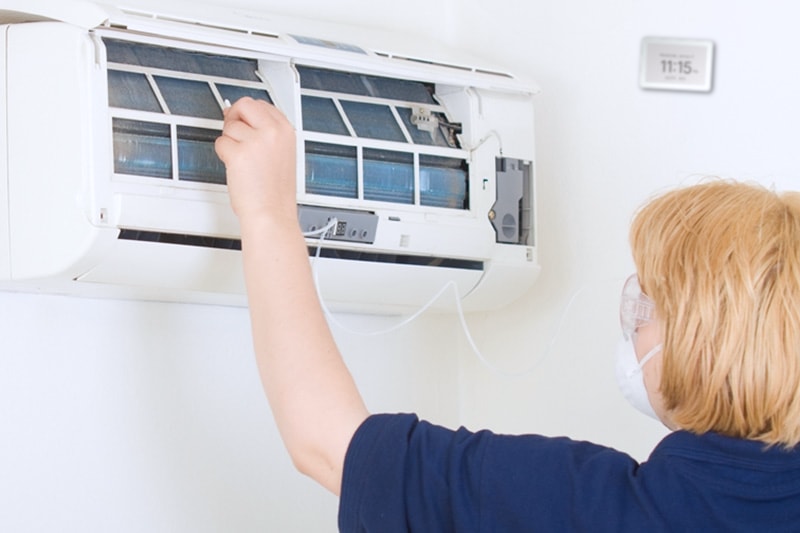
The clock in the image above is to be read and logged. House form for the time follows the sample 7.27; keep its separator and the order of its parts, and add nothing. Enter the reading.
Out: 11.15
